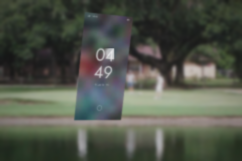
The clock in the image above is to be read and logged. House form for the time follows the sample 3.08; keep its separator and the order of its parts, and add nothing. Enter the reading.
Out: 4.49
